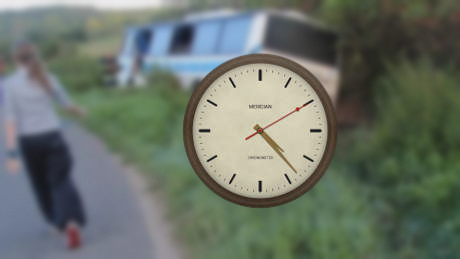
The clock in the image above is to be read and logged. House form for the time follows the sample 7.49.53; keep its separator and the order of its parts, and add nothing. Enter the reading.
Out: 4.23.10
